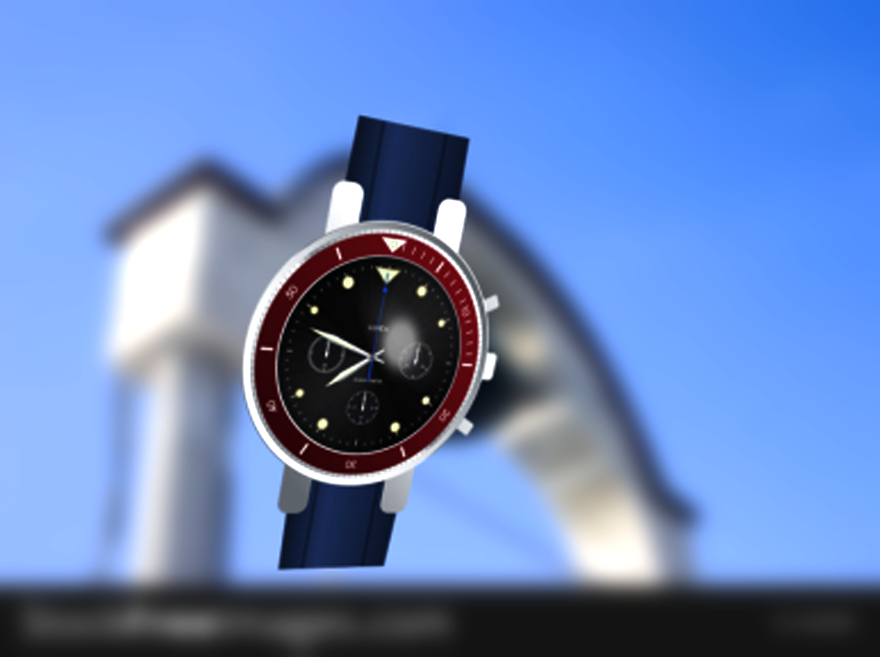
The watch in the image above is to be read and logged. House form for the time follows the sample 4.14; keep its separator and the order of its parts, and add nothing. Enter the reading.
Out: 7.48
